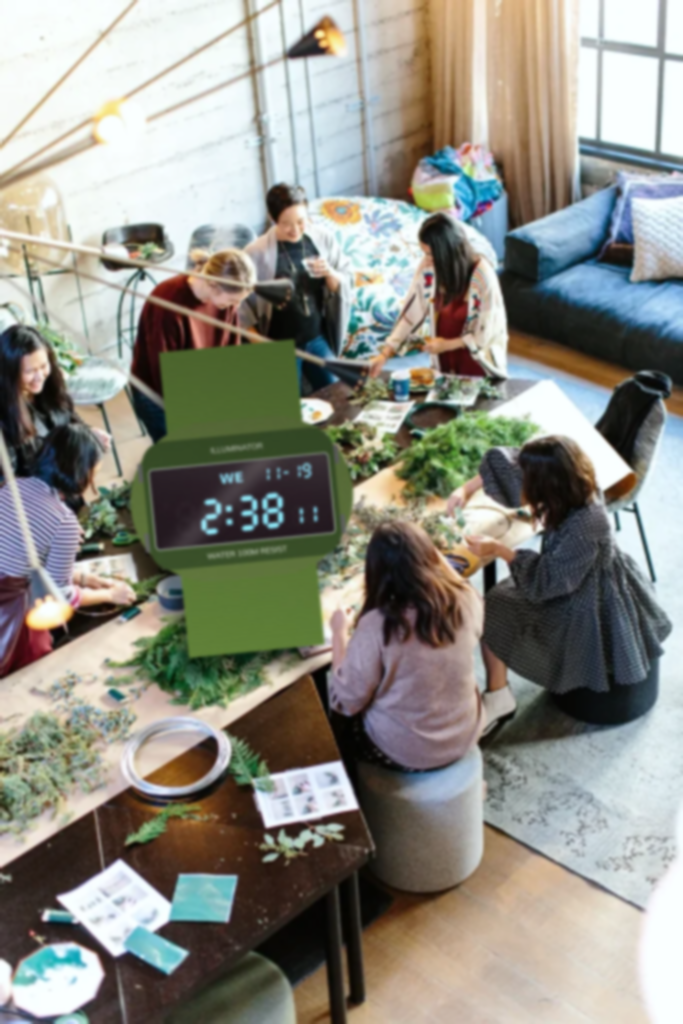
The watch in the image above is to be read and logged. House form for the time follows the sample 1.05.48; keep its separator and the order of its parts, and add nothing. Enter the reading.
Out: 2.38.11
